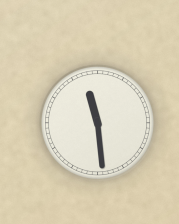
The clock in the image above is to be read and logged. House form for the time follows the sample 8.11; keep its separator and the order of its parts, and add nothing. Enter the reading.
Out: 11.29
